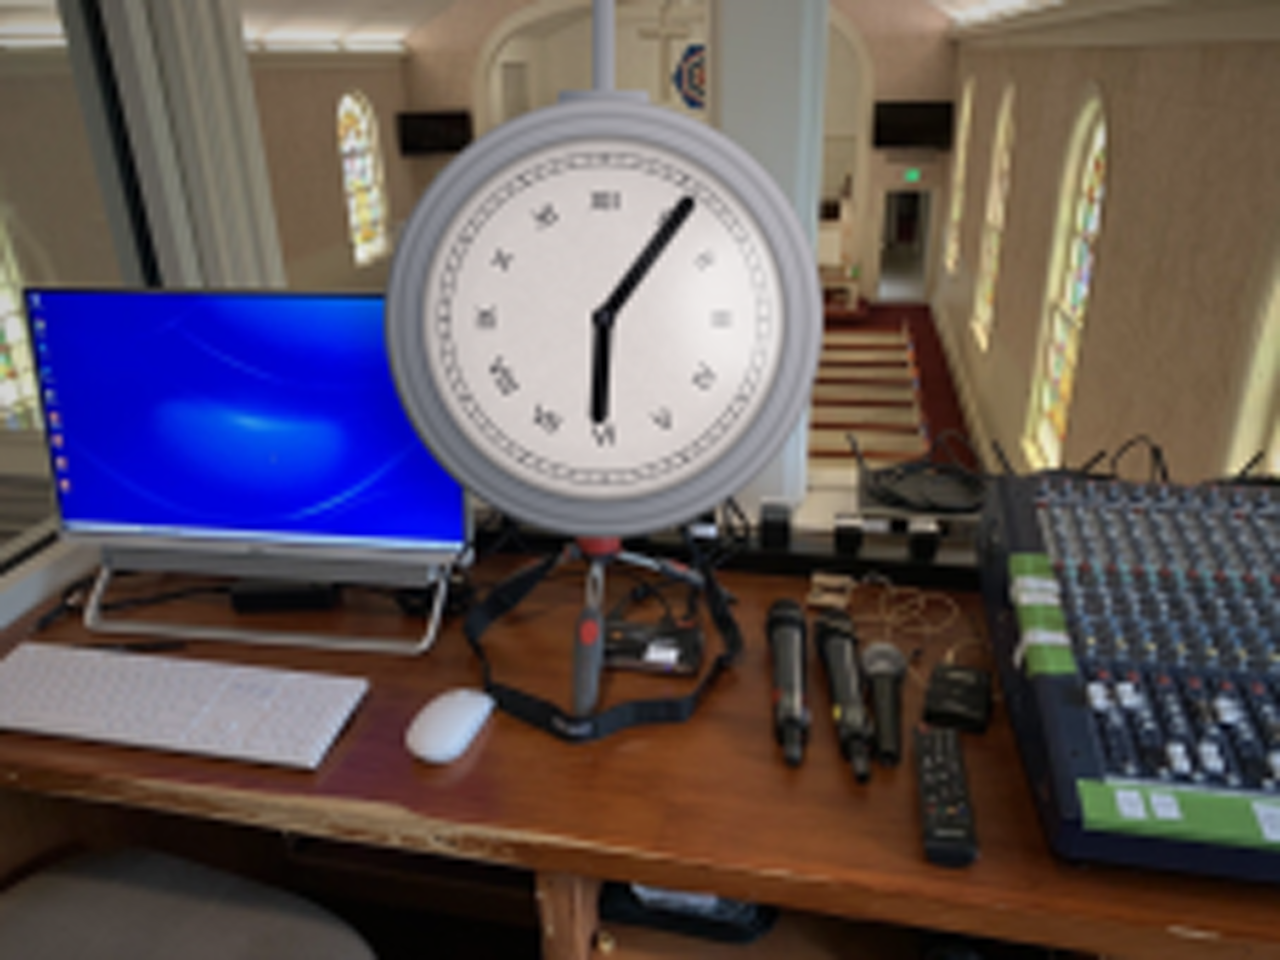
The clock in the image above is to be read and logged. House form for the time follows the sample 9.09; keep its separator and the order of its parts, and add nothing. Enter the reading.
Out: 6.06
